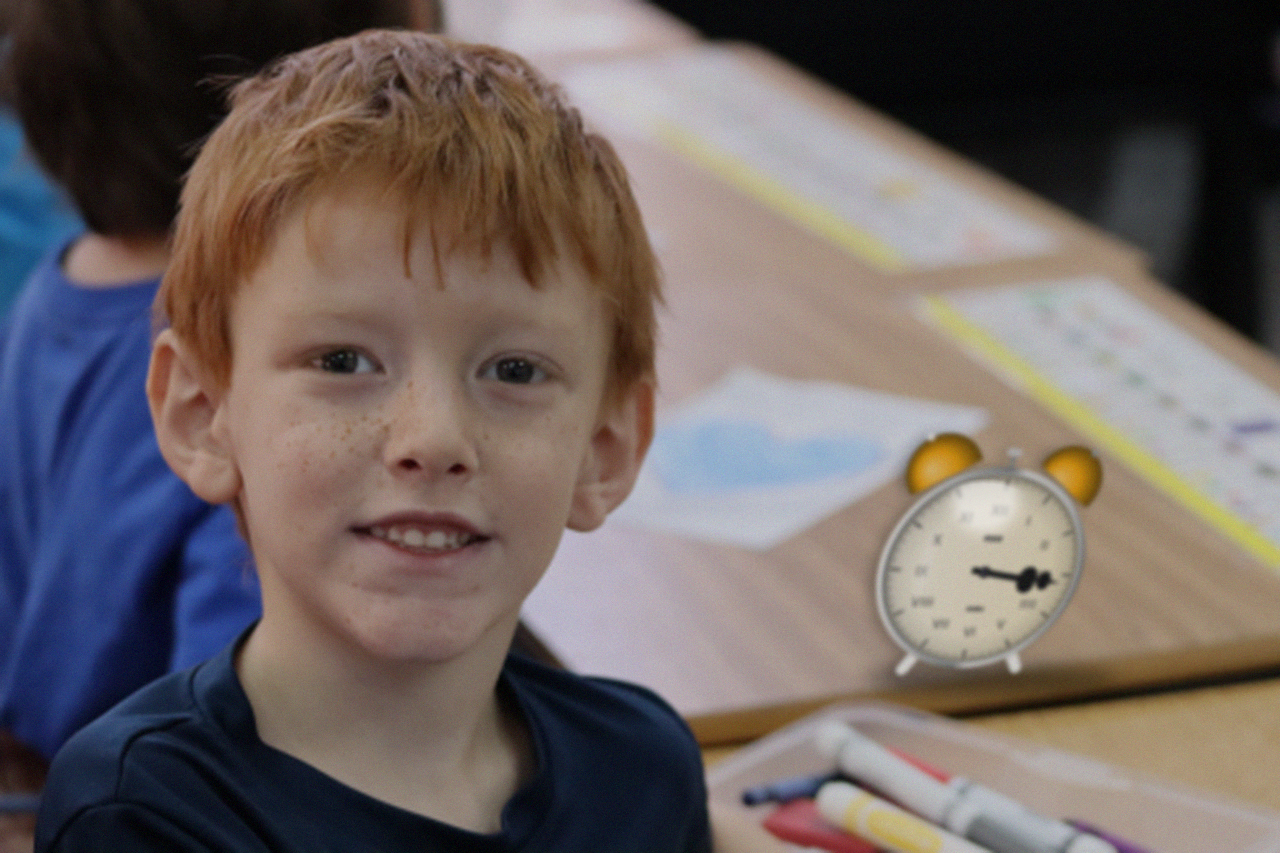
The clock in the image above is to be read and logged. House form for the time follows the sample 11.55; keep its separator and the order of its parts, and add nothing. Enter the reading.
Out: 3.16
